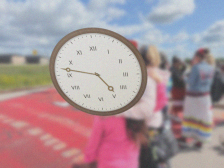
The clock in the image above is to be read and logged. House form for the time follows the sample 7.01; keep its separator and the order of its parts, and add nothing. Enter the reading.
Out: 4.47
